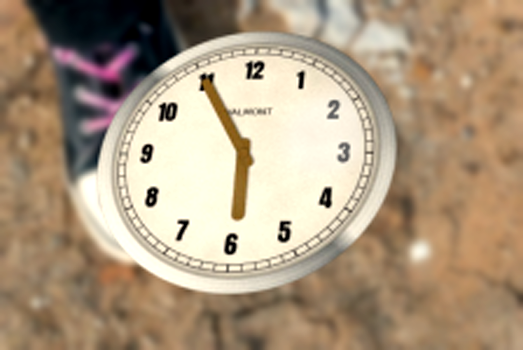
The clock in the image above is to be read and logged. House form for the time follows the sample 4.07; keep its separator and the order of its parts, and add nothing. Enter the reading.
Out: 5.55
